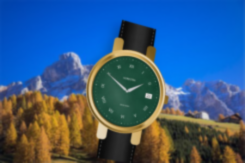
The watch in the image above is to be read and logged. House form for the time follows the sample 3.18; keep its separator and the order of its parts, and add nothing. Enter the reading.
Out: 1.50
